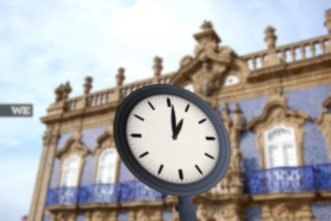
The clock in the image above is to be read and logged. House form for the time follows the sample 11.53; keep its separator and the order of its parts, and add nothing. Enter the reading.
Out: 1.01
